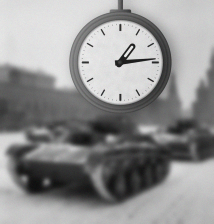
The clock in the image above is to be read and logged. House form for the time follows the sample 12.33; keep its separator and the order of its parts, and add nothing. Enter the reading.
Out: 1.14
